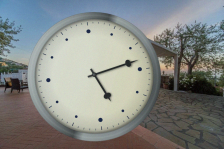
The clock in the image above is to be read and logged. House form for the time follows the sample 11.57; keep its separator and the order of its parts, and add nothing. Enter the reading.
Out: 5.13
